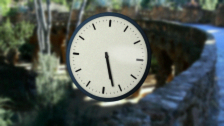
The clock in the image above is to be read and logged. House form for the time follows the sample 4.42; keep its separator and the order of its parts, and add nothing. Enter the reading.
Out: 5.27
